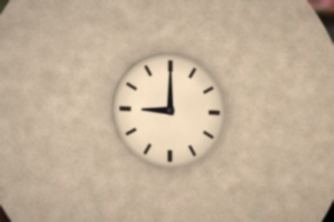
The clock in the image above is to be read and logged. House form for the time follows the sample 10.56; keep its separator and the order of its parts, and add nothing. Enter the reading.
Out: 9.00
